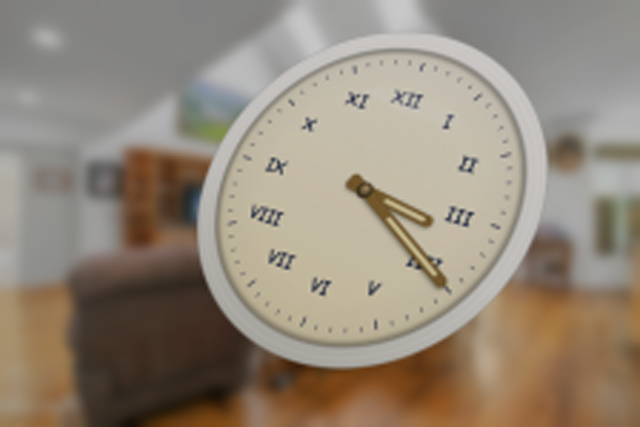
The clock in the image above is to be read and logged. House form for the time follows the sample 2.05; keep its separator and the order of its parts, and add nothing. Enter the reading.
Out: 3.20
